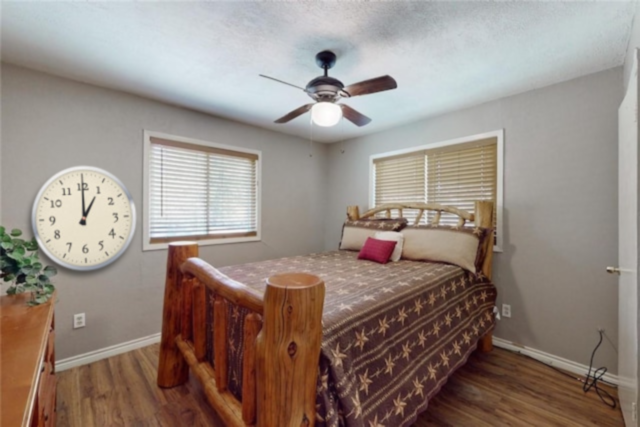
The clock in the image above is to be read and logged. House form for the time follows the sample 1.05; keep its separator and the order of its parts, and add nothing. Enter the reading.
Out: 1.00
